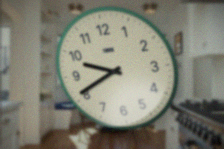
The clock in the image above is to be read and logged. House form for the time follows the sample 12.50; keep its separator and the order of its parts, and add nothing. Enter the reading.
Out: 9.41
